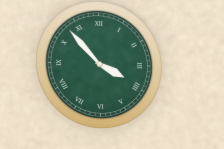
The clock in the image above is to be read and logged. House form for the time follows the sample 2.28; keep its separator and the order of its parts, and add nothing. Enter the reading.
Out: 3.53
